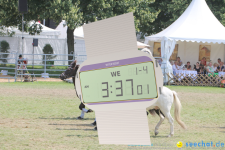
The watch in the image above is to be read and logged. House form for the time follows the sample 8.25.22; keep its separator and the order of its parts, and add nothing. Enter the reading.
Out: 3.37.01
